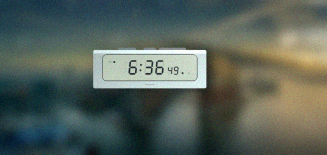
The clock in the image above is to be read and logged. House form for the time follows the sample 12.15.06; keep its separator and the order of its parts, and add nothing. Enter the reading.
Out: 6.36.49
